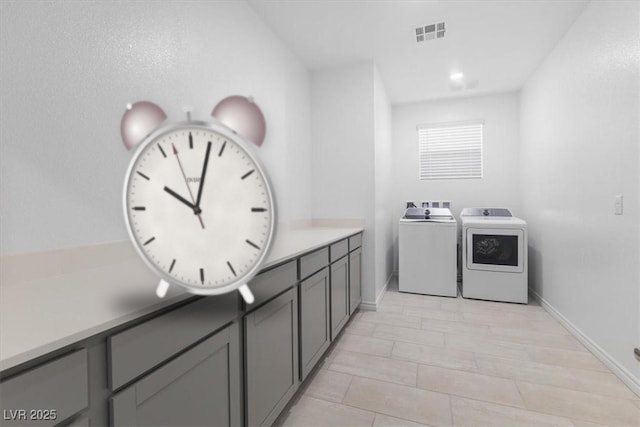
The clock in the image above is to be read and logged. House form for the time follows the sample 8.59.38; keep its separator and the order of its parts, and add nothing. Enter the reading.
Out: 10.02.57
